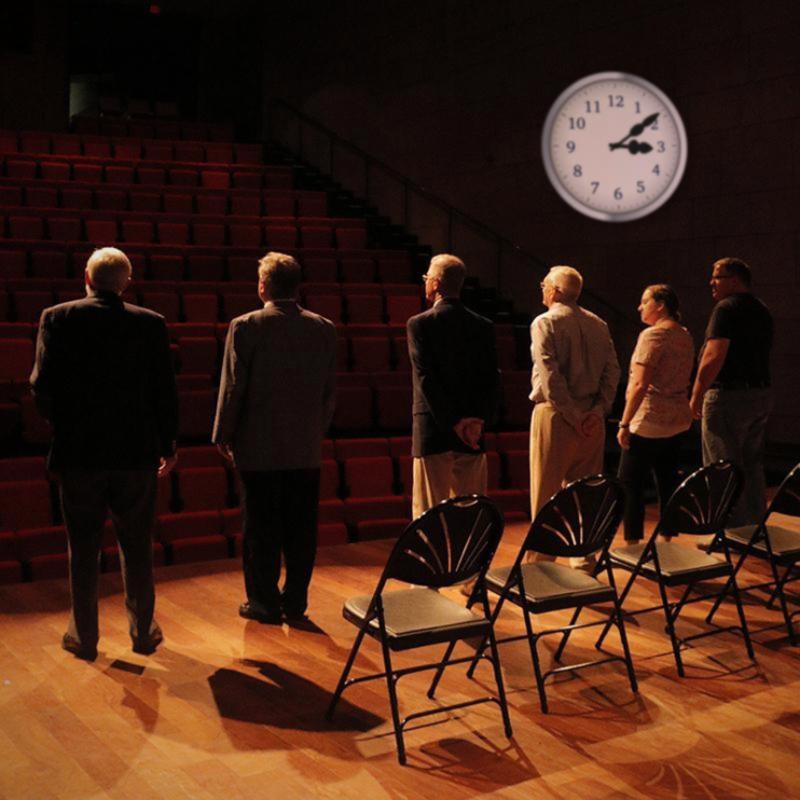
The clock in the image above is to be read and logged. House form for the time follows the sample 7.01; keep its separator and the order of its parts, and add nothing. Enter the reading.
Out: 3.09
